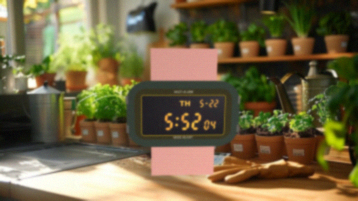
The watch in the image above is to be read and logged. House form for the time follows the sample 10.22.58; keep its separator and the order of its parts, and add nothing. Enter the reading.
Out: 5.52.04
